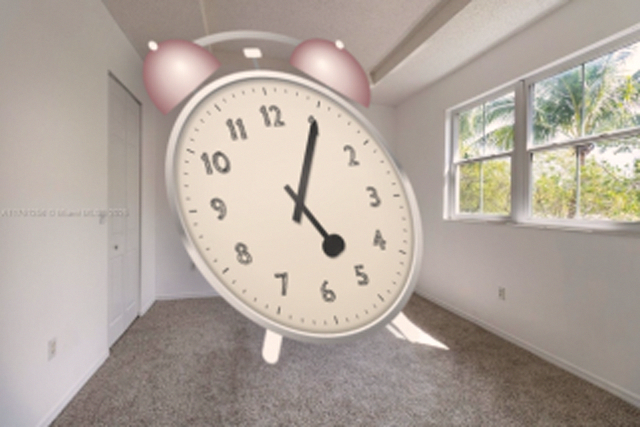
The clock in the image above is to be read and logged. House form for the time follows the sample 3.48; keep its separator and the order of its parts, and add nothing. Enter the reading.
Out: 5.05
